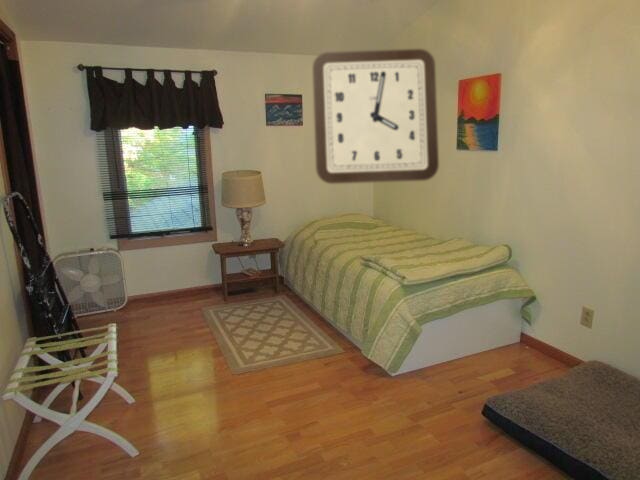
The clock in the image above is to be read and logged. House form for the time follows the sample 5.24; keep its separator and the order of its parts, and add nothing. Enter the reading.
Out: 4.02
